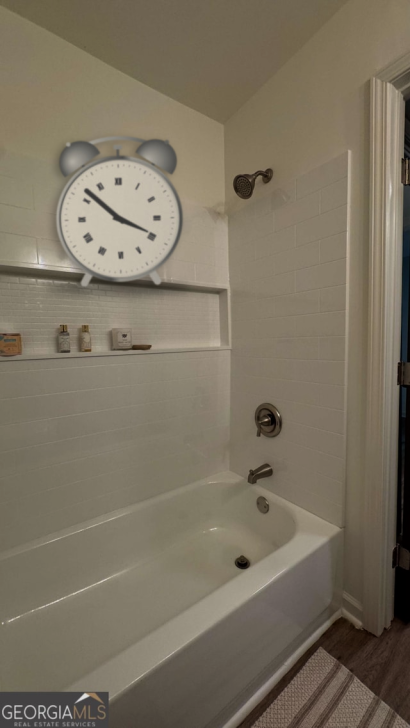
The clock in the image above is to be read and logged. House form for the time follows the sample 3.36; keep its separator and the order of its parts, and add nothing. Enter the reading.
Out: 3.52
